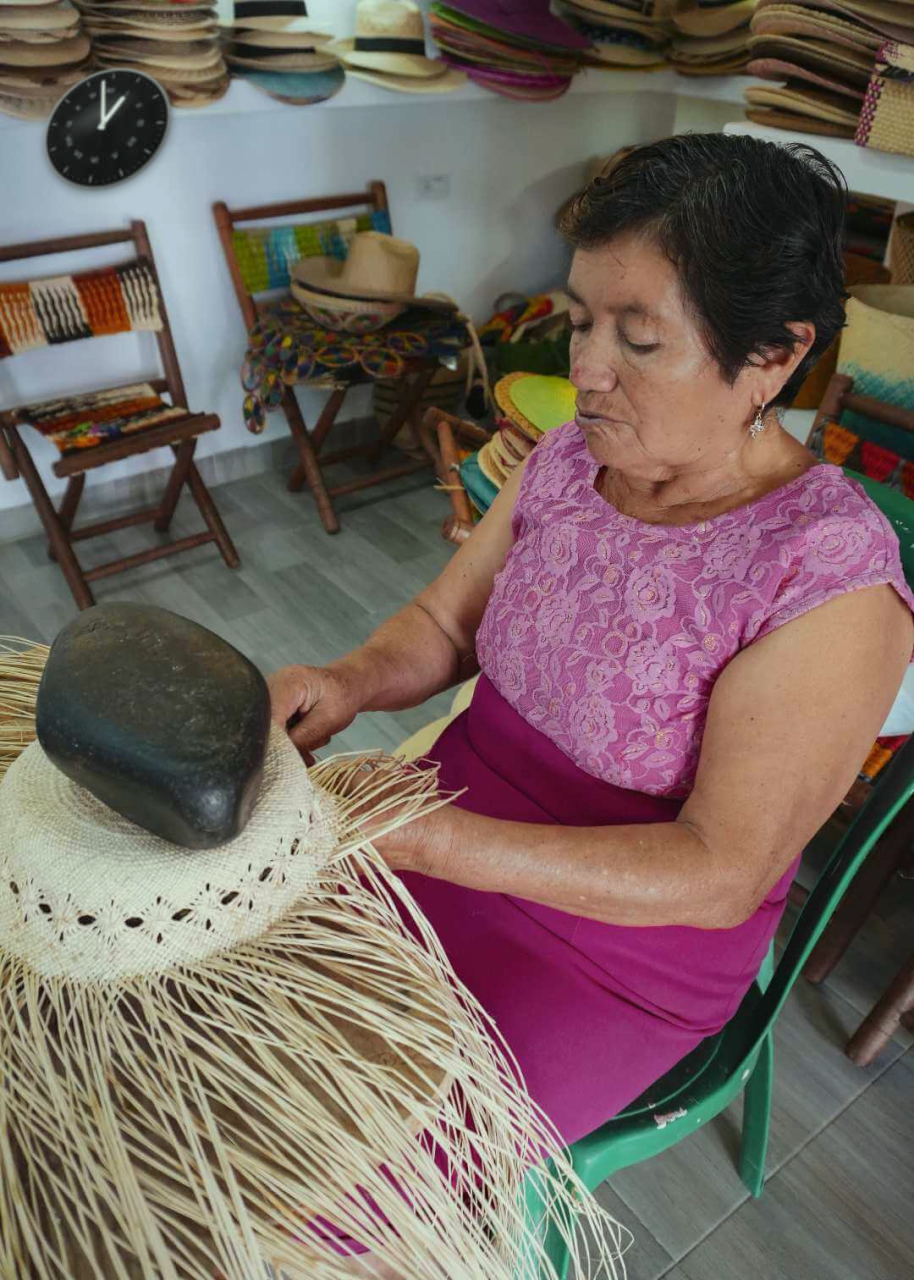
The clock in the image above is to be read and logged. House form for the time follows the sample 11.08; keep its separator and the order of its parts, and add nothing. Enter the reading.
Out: 12.58
